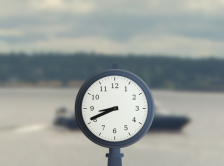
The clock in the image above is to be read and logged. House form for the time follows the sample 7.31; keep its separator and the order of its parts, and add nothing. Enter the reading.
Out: 8.41
